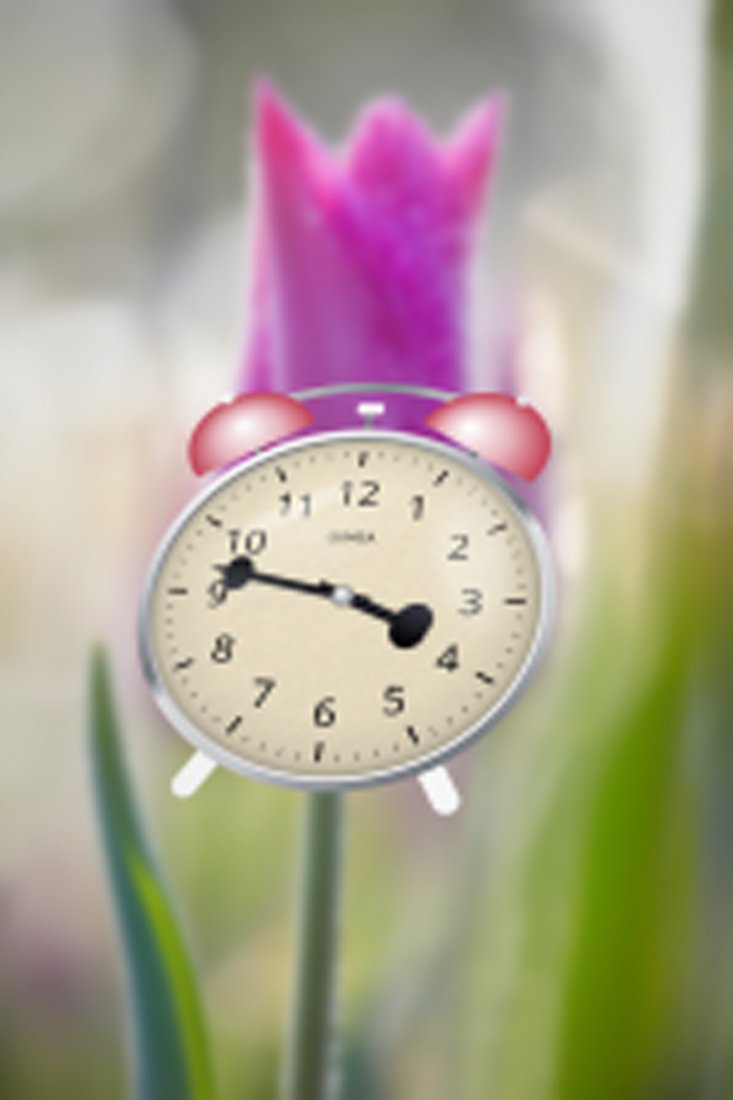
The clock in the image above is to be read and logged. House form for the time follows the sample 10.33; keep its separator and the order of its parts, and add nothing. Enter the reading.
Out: 3.47
